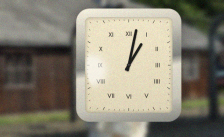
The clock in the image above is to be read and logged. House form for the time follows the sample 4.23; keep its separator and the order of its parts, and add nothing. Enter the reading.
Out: 1.02
